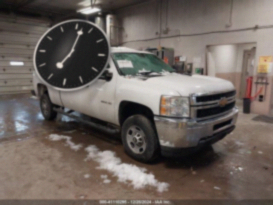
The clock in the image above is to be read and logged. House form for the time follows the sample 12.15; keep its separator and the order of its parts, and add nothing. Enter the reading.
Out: 7.02
